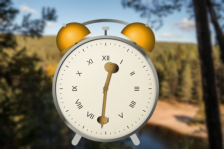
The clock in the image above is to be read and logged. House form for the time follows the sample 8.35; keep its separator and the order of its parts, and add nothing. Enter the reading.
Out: 12.31
